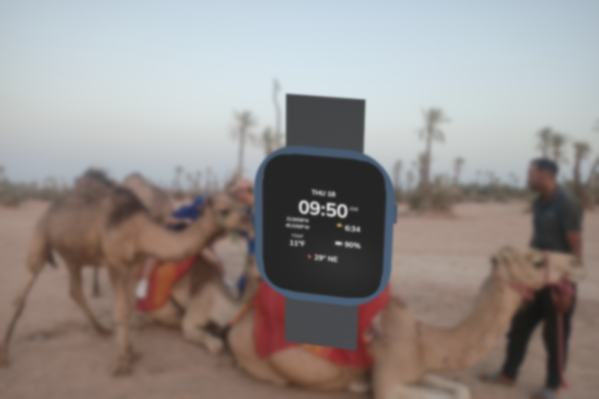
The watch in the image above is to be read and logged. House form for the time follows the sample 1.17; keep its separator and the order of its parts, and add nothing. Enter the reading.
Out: 9.50
